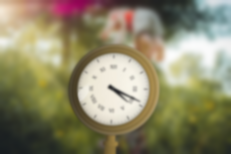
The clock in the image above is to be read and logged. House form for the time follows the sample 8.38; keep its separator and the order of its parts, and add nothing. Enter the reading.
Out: 4.19
